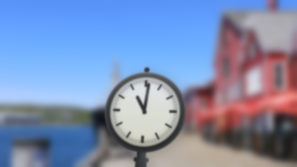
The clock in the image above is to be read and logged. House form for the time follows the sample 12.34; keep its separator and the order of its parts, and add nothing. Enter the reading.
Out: 11.01
